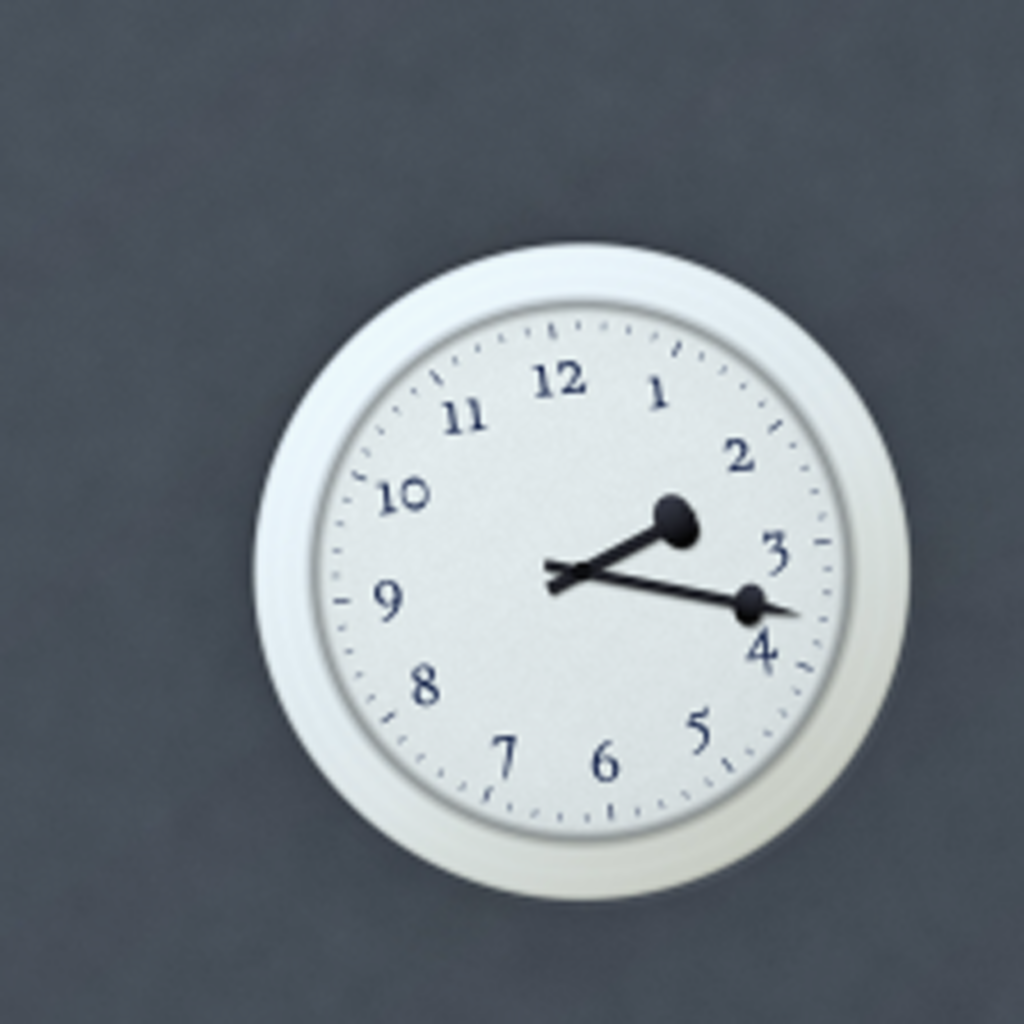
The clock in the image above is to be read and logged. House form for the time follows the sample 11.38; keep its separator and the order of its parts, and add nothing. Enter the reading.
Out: 2.18
